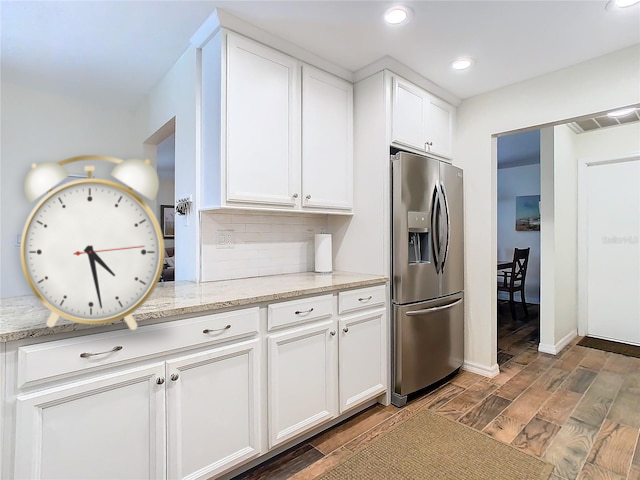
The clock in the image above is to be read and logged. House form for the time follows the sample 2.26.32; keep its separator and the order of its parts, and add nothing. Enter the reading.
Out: 4.28.14
